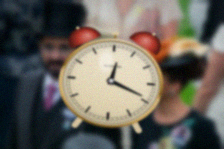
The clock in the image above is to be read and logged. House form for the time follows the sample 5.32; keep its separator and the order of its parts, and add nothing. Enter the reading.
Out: 12.19
